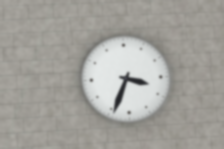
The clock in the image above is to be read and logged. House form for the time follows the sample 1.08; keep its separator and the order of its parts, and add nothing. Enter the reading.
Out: 3.34
